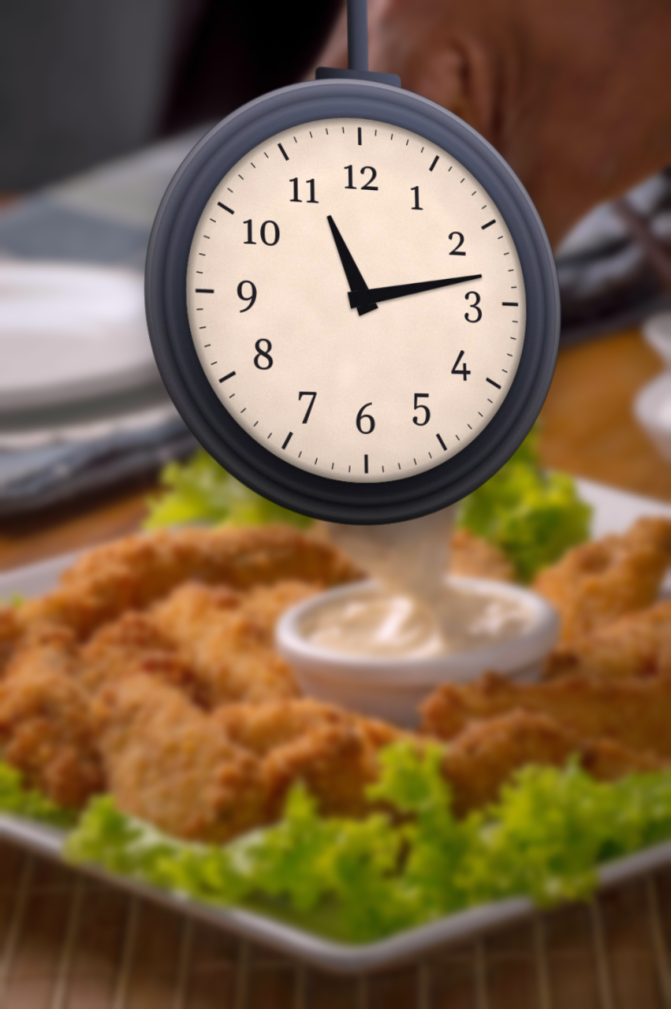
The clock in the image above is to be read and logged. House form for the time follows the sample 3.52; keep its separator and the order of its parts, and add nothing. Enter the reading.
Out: 11.13
